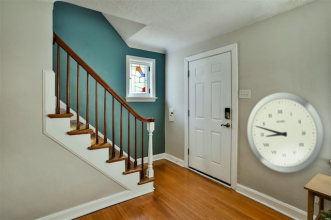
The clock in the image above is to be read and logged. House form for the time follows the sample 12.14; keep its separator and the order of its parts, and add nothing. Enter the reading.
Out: 8.48
